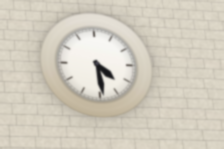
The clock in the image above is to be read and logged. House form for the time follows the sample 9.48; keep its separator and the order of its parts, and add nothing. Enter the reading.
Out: 4.29
